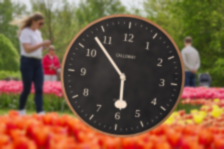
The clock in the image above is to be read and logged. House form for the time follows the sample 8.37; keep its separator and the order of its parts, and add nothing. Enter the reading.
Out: 5.53
